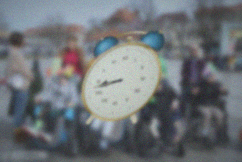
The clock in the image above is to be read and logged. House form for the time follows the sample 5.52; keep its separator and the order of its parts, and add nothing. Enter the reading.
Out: 8.43
